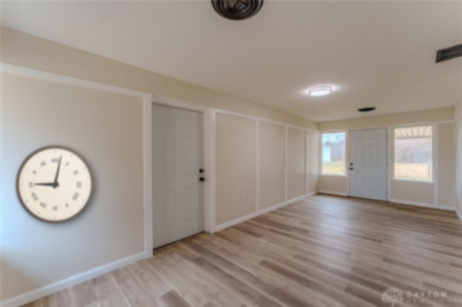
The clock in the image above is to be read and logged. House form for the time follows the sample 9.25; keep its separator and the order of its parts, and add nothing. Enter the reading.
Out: 9.02
